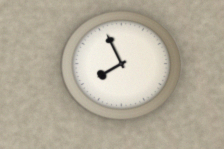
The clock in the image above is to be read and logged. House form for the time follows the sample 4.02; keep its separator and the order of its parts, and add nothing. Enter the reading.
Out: 7.56
